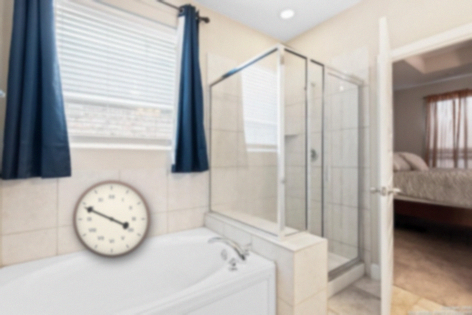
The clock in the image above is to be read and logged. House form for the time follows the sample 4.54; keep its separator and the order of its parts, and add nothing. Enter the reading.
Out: 3.49
